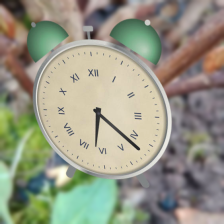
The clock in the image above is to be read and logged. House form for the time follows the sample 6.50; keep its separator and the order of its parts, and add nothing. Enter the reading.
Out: 6.22
